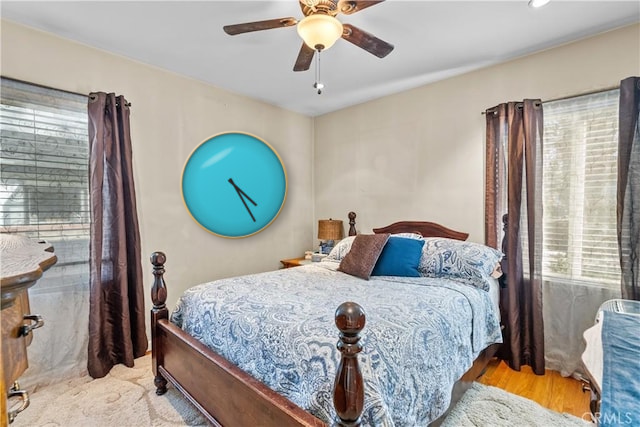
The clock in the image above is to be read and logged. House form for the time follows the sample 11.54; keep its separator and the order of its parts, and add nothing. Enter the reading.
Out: 4.25
